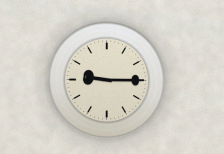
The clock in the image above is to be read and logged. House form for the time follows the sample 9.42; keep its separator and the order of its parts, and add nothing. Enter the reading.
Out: 9.15
